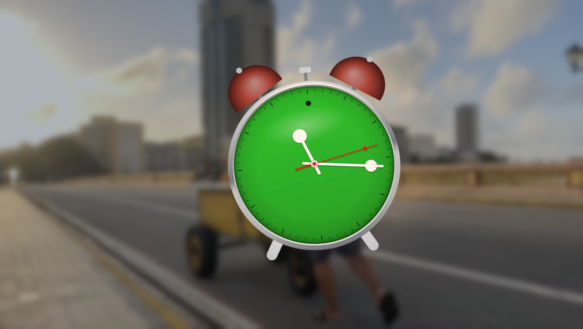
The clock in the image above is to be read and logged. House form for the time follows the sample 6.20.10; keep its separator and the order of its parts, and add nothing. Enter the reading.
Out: 11.16.13
